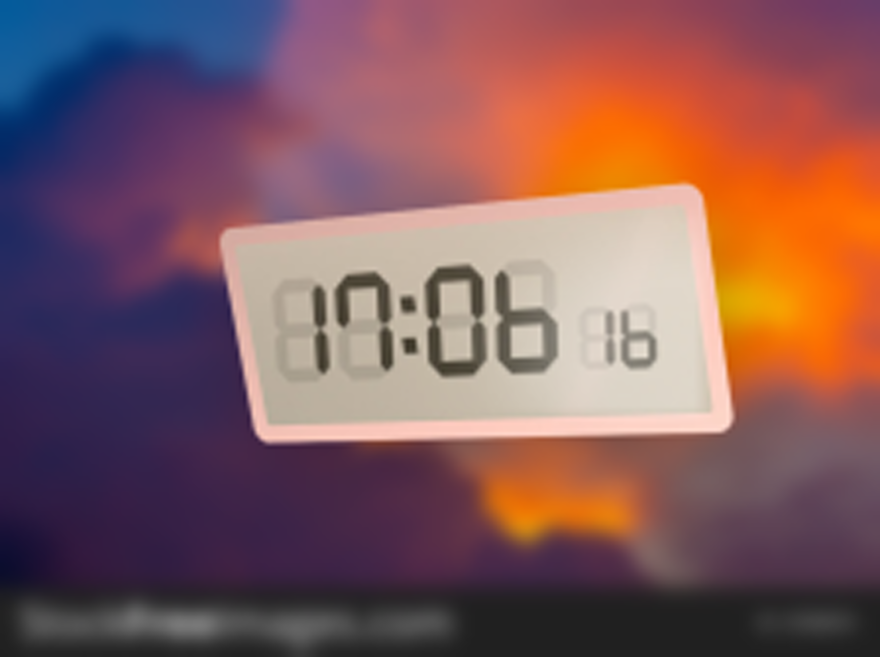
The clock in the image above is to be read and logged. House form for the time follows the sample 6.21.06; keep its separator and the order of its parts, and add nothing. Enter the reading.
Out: 17.06.16
